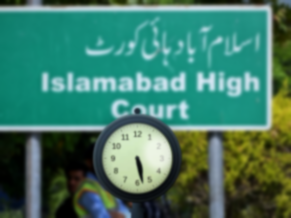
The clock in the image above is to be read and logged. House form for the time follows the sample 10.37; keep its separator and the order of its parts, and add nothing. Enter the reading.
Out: 5.28
